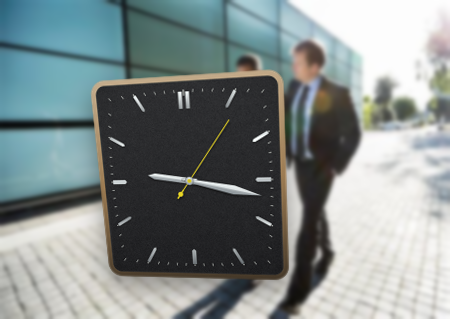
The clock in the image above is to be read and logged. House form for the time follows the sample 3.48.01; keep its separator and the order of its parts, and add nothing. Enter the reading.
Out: 9.17.06
